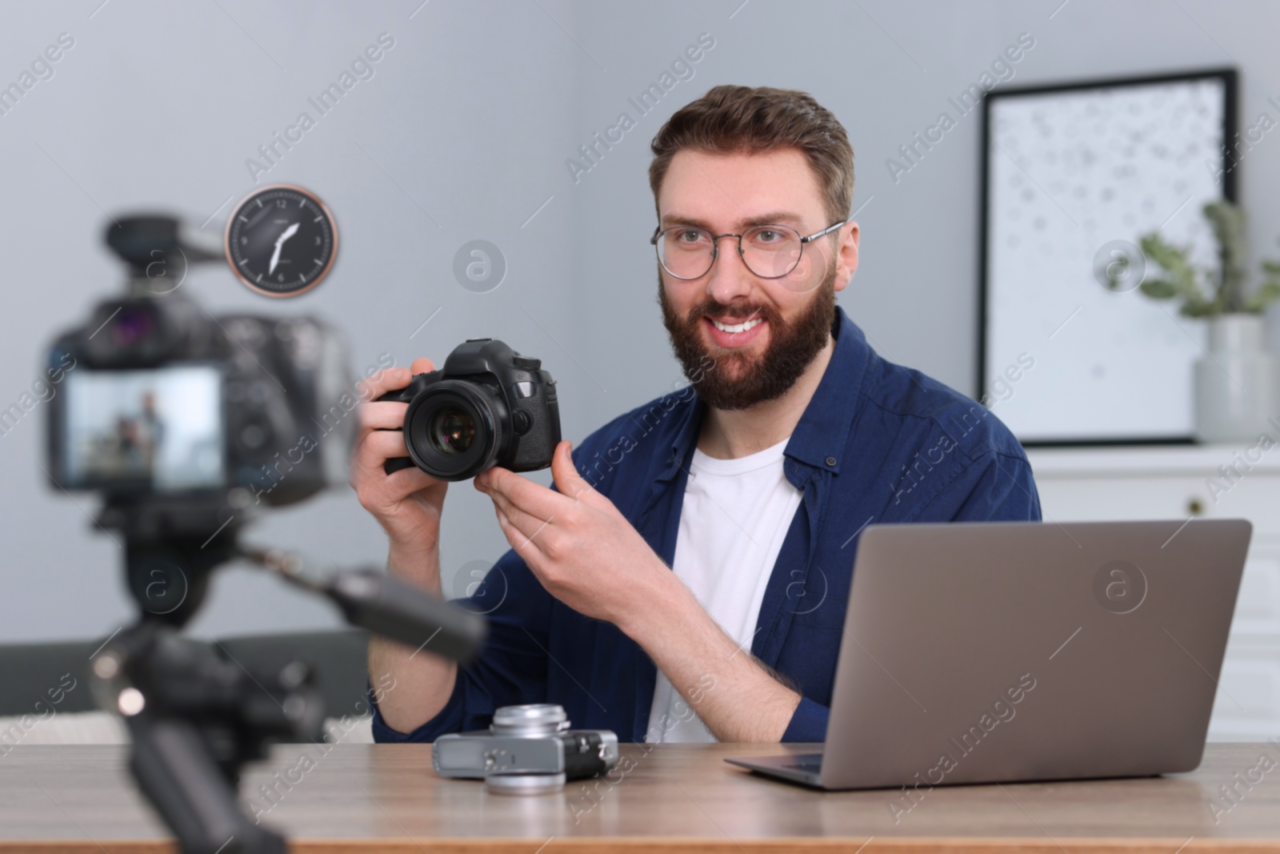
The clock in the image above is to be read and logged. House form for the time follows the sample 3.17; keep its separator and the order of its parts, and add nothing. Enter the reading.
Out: 1.33
